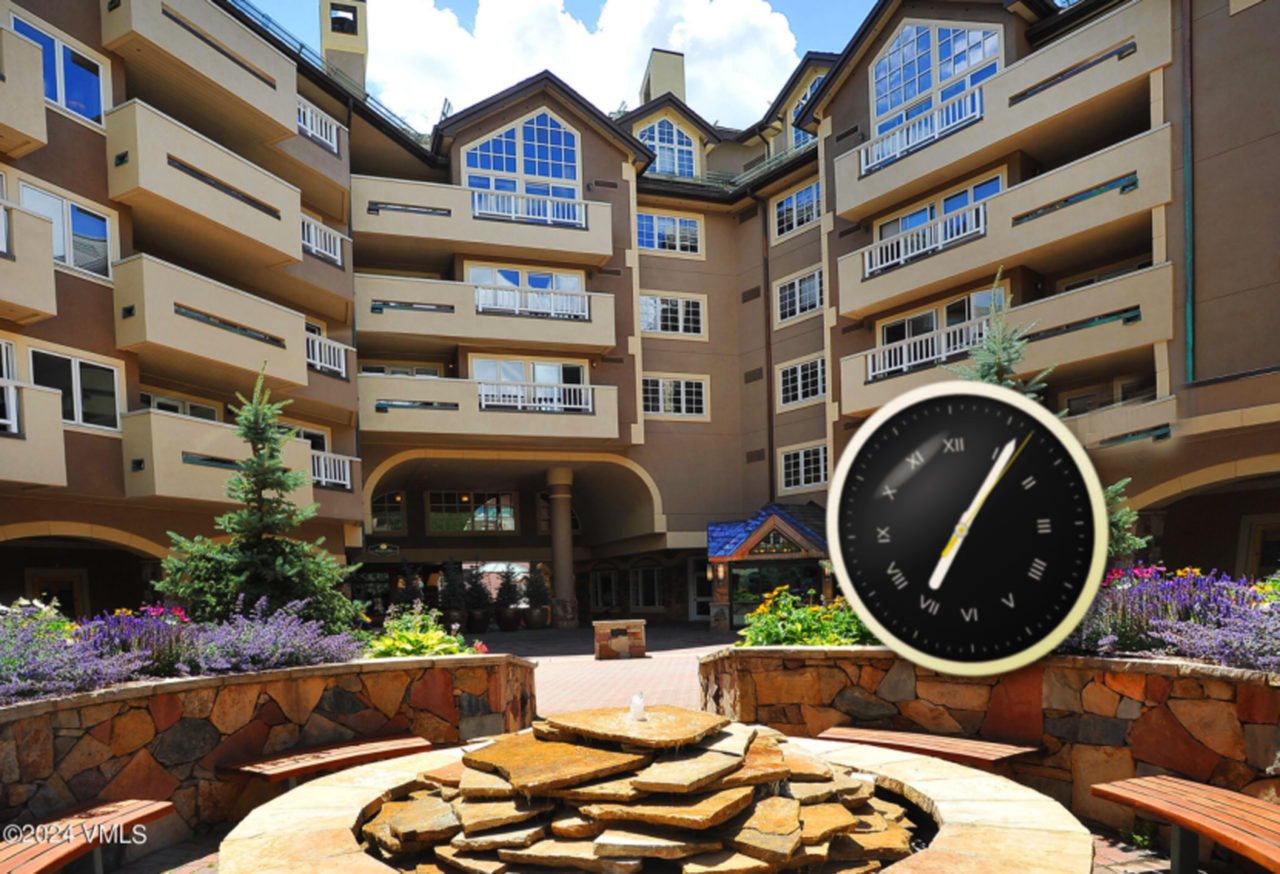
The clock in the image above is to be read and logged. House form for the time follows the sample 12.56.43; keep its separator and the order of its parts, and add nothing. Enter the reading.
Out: 7.06.07
